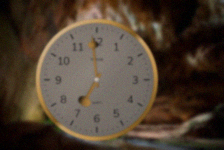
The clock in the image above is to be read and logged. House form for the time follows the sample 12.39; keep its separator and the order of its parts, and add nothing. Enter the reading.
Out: 6.59
